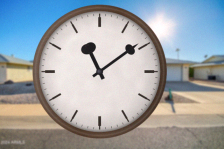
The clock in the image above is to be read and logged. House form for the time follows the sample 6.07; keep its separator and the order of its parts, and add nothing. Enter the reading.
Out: 11.09
